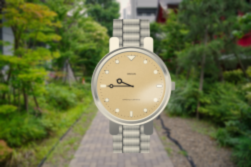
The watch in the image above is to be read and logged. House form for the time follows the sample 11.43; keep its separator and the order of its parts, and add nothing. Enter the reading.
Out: 9.45
